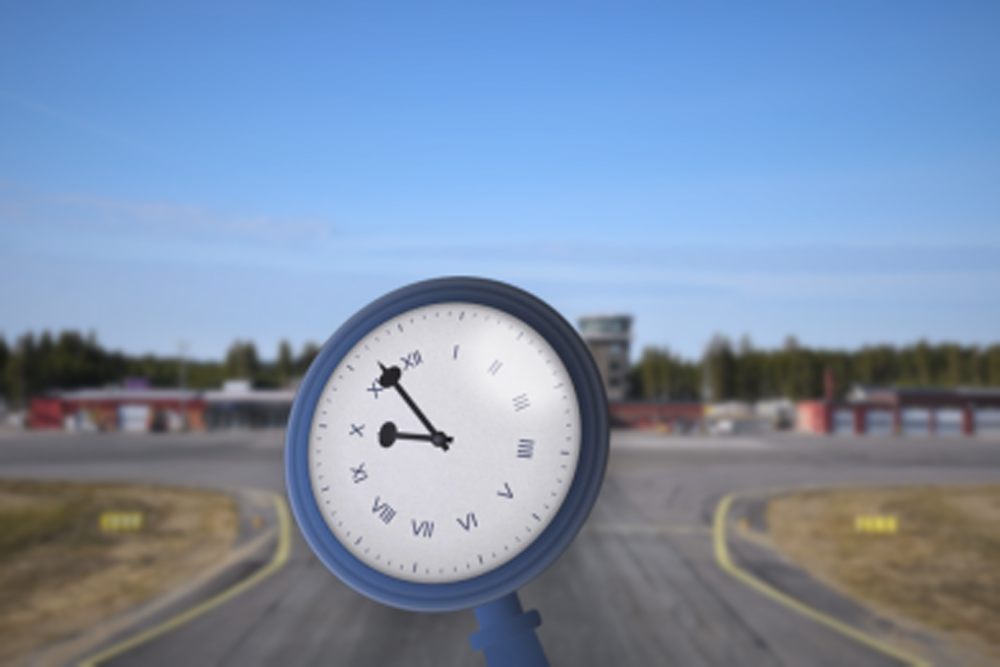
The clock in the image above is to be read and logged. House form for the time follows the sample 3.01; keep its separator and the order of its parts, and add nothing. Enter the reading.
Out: 9.57
